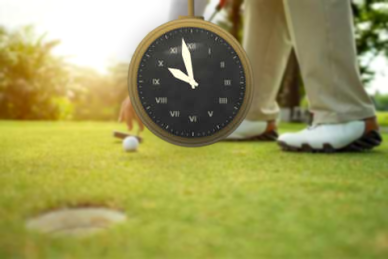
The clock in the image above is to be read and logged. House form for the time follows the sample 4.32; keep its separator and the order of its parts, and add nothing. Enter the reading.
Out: 9.58
